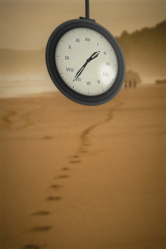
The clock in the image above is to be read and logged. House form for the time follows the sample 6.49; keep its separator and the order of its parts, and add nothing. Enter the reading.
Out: 1.36
